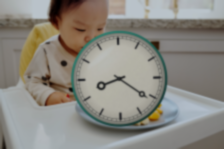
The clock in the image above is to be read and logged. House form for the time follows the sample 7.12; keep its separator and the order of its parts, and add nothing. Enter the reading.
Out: 8.21
